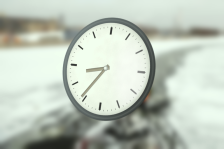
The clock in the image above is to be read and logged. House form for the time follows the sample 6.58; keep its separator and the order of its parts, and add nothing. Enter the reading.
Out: 8.36
